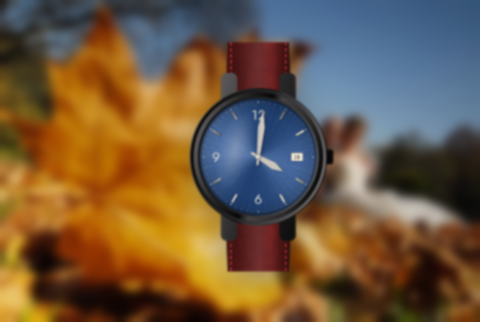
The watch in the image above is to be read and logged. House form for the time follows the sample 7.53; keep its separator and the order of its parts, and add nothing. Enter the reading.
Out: 4.01
